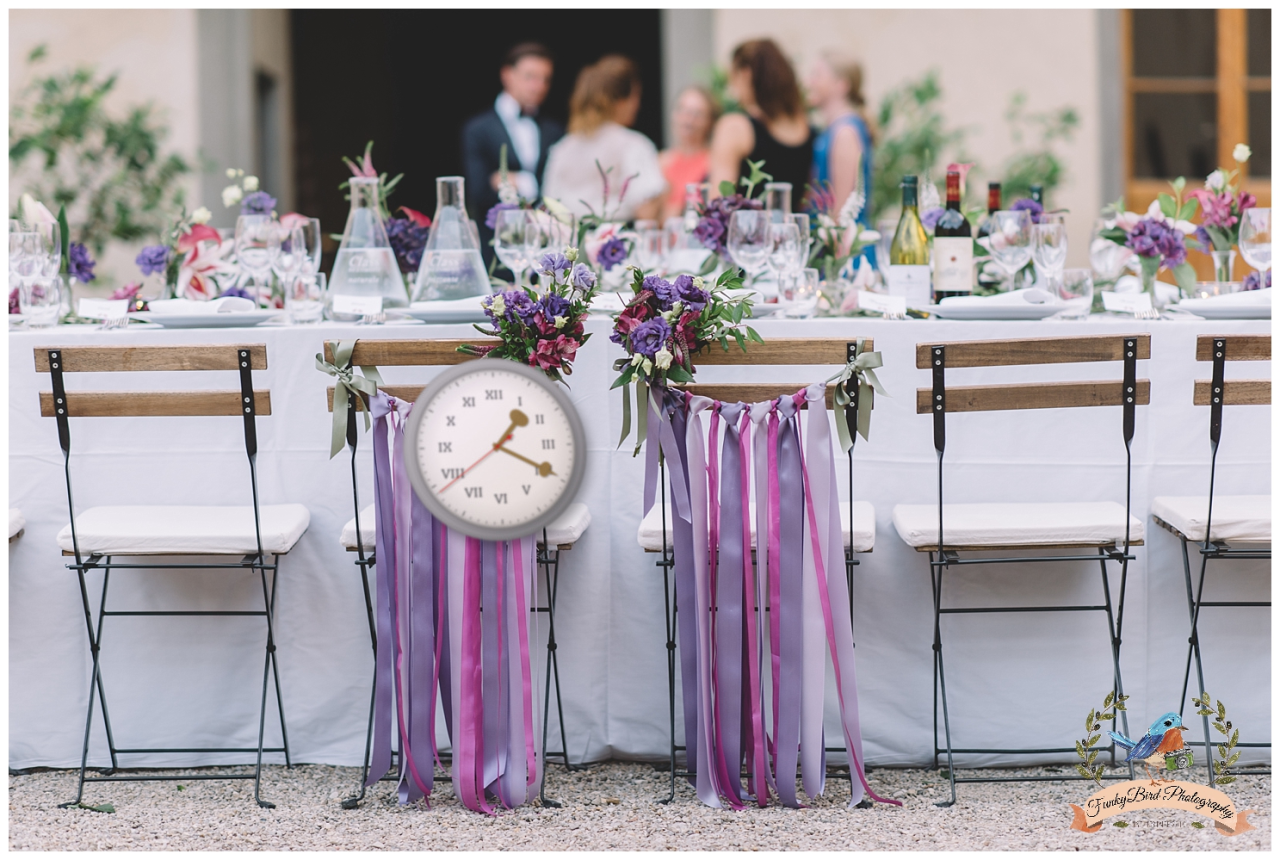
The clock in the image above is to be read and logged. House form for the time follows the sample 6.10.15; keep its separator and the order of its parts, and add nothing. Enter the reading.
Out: 1.19.39
